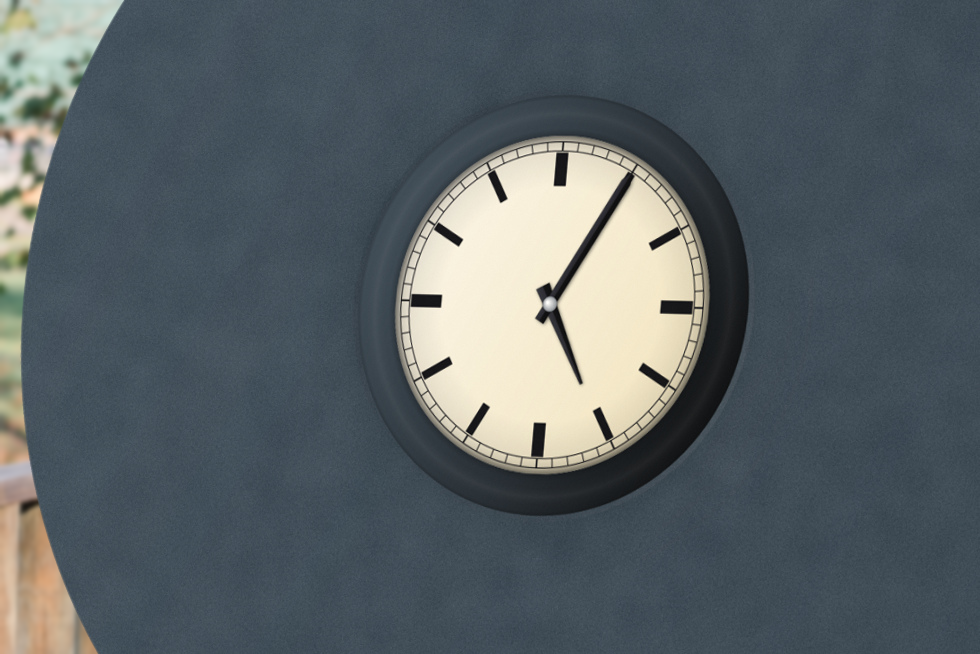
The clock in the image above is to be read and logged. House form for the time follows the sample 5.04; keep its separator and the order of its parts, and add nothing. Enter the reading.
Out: 5.05
